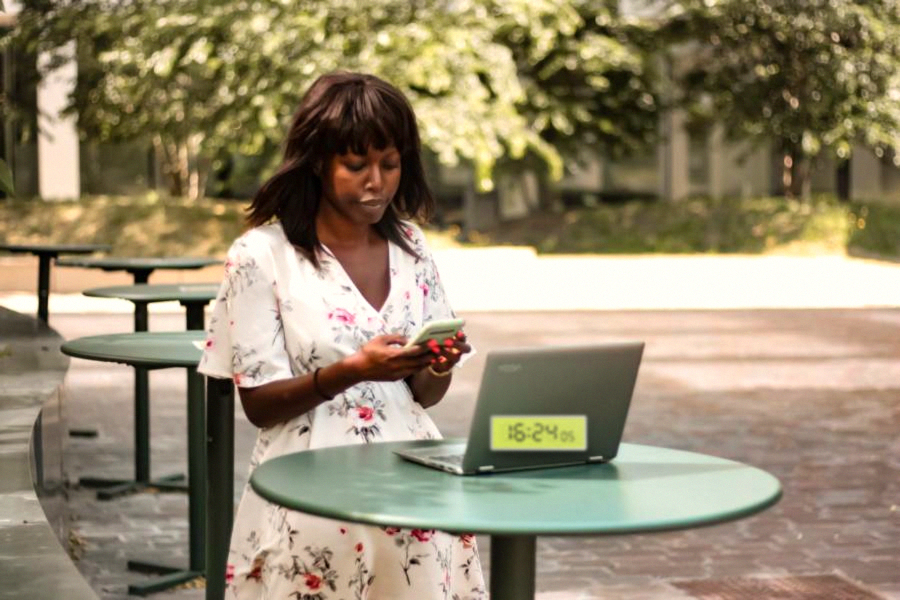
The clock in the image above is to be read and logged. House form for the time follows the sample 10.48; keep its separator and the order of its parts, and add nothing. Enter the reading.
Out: 16.24
